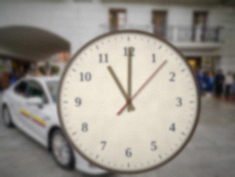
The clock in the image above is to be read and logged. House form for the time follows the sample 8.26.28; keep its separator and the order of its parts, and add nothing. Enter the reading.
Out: 11.00.07
